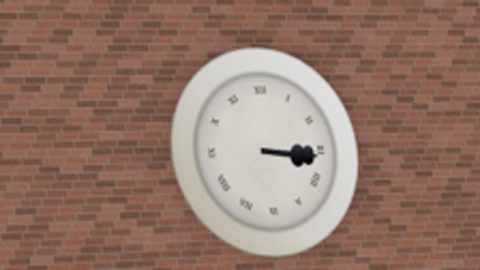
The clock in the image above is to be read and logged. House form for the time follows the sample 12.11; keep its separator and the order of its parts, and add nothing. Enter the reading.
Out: 3.16
